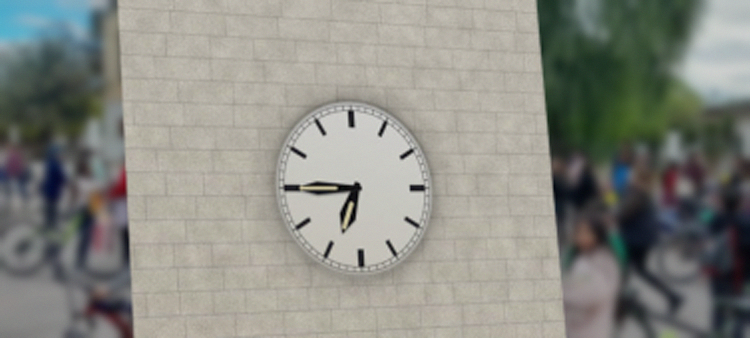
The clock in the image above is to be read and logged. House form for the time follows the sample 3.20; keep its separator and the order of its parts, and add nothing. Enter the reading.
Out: 6.45
